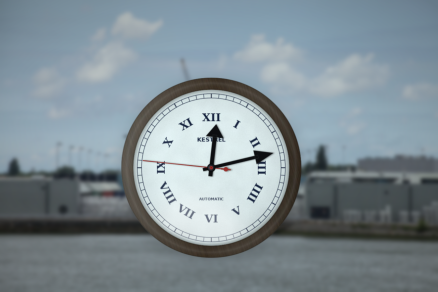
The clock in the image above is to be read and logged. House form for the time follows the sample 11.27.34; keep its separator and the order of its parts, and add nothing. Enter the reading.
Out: 12.12.46
